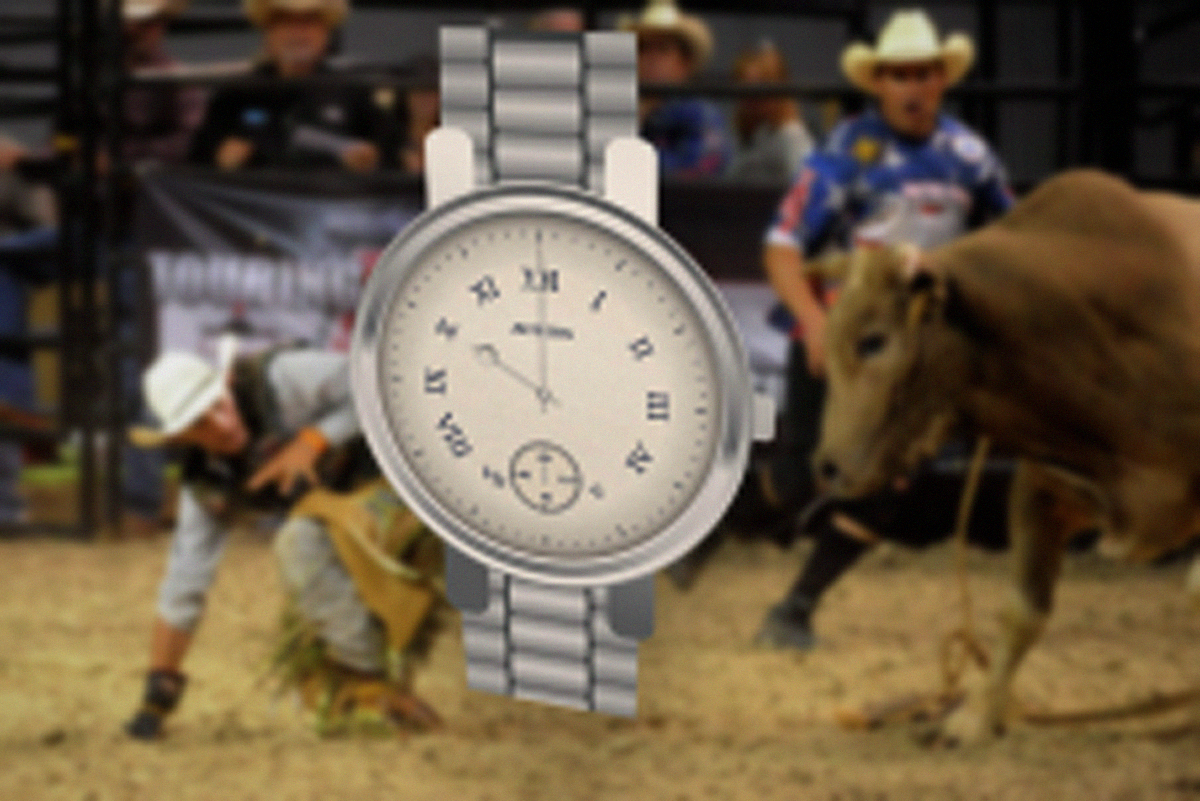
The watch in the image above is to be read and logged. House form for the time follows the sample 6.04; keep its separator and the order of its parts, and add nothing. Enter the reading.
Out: 10.00
